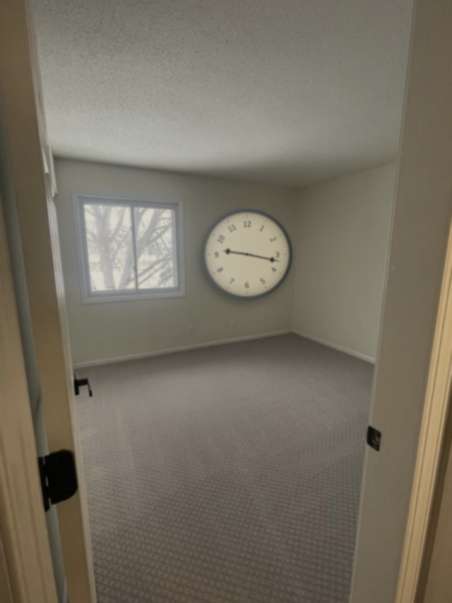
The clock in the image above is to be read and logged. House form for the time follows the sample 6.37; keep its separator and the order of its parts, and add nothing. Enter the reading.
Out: 9.17
